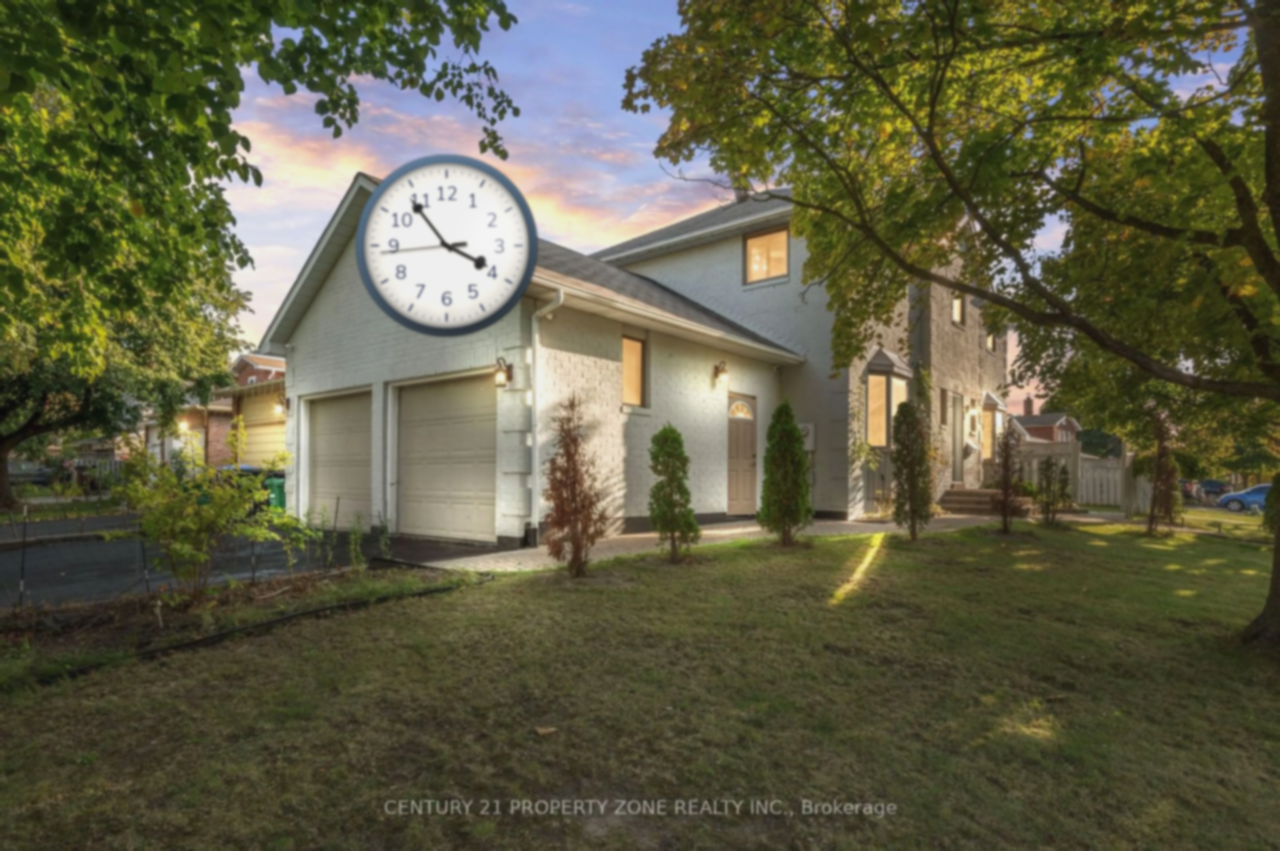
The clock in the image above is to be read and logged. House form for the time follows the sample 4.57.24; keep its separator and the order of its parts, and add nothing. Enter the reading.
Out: 3.53.44
